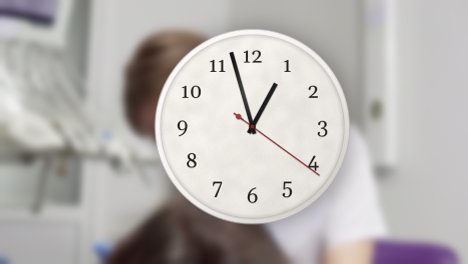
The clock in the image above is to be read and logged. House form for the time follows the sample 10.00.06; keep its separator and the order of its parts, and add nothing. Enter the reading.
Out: 12.57.21
